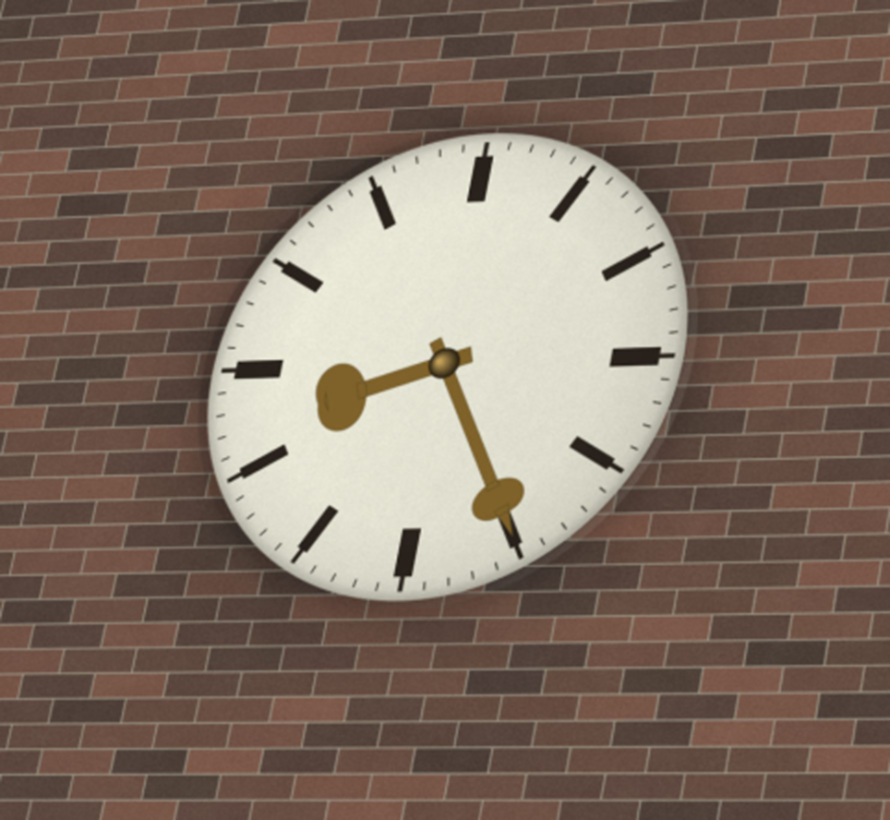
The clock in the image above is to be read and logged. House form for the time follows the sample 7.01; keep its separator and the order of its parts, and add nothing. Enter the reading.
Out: 8.25
